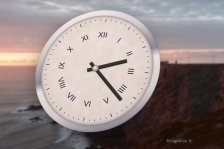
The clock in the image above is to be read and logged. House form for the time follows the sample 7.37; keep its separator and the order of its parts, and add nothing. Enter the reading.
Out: 2.22
